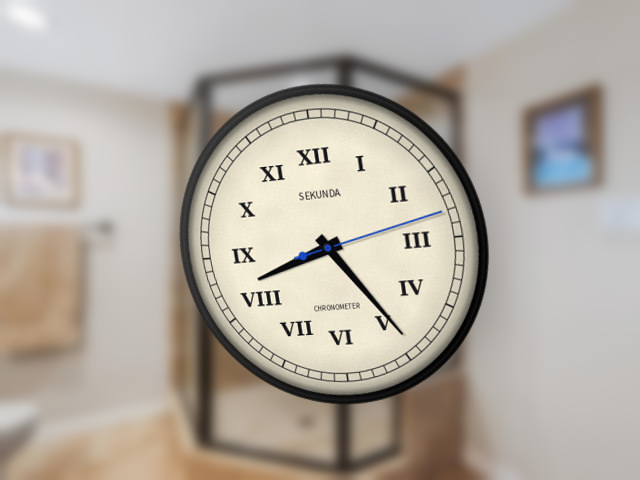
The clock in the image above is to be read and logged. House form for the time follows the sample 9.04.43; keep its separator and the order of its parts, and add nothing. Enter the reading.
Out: 8.24.13
